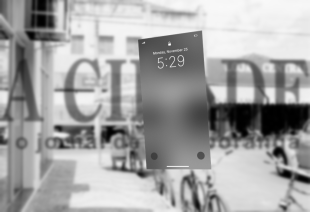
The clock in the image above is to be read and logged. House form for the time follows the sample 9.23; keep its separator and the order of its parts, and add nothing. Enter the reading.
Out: 5.29
